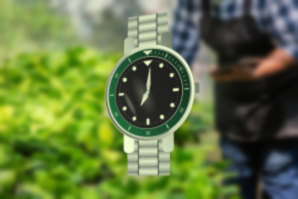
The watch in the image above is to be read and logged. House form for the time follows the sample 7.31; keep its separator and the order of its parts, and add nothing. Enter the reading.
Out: 7.01
